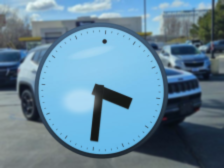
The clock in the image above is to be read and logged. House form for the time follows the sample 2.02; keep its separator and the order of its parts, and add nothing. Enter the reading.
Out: 3.30
